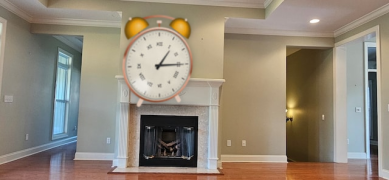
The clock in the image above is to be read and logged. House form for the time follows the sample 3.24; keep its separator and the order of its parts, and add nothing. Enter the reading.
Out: 1.15
